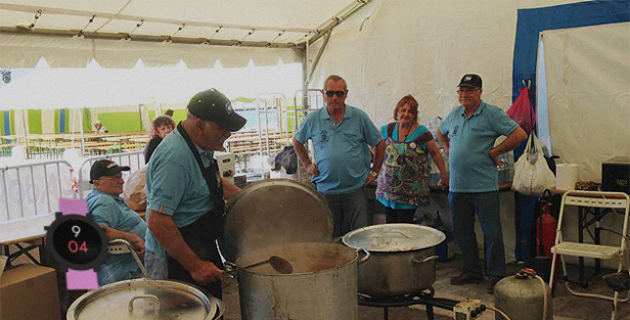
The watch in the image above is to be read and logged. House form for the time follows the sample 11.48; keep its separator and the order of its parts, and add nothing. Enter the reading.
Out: 9.04
